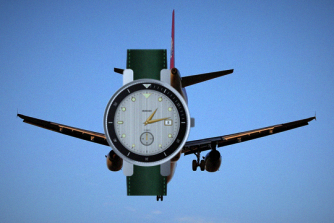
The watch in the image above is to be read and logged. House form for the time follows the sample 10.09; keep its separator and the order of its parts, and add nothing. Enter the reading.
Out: 1.13
